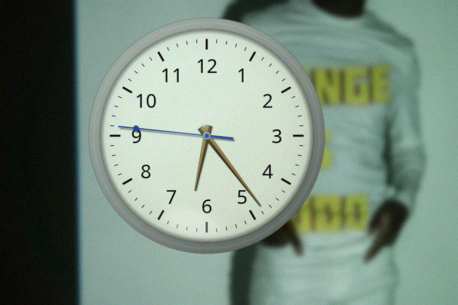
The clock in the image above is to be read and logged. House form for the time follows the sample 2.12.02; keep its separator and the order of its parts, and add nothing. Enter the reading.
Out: 6.23.46
